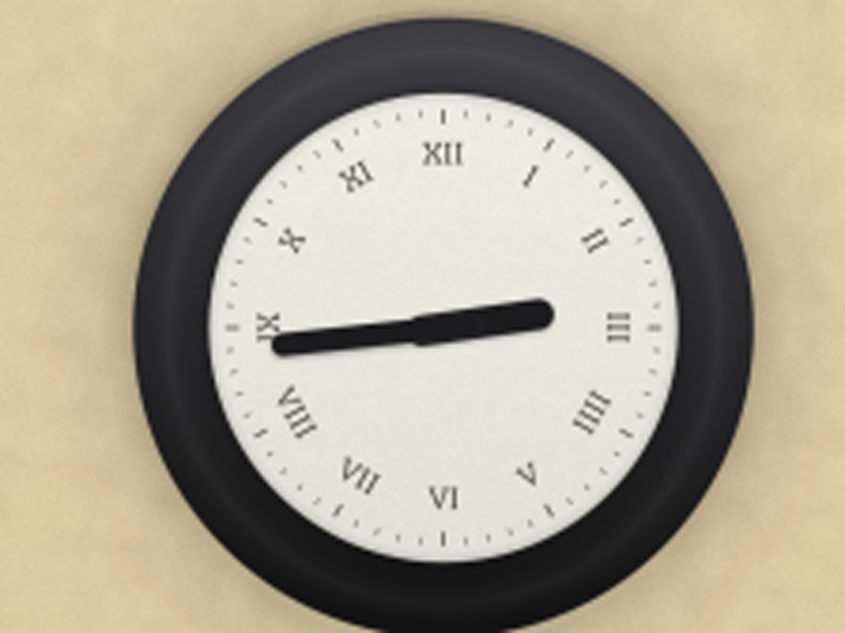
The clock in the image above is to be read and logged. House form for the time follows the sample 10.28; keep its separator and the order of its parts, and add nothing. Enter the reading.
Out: 2.44
